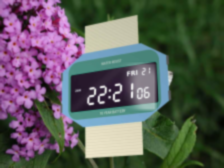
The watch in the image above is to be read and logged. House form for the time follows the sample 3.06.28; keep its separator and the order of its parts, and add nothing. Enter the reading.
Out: 22.21.06
